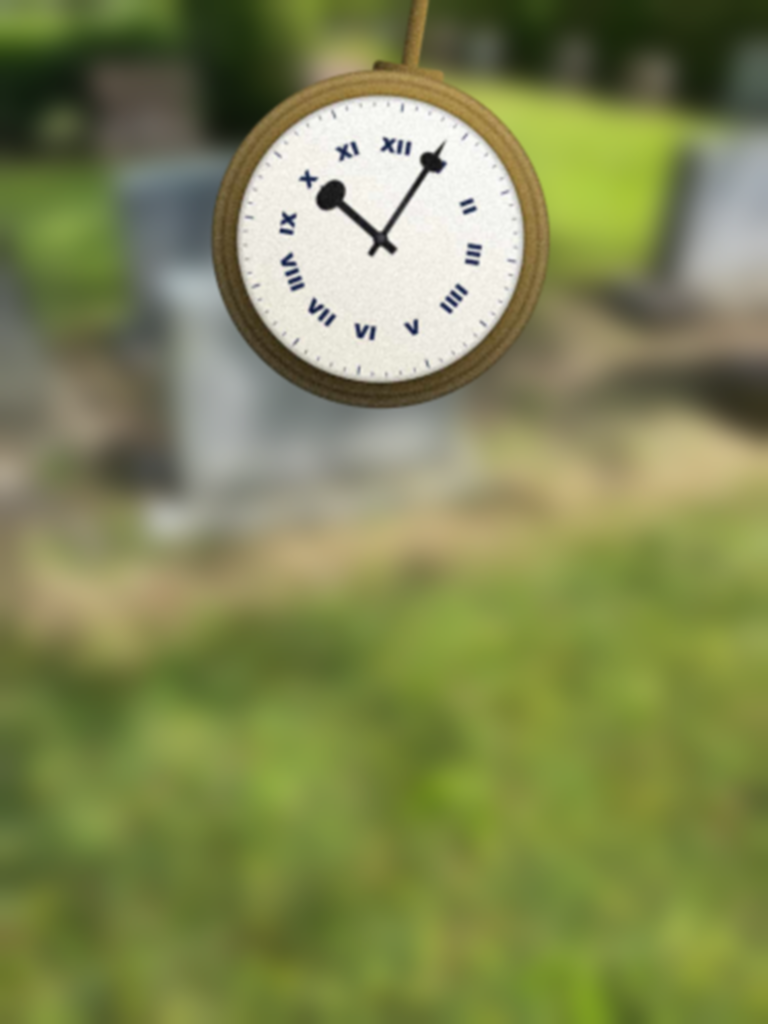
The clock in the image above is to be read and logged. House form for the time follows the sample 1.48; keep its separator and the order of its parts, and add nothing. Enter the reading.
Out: 10.04
